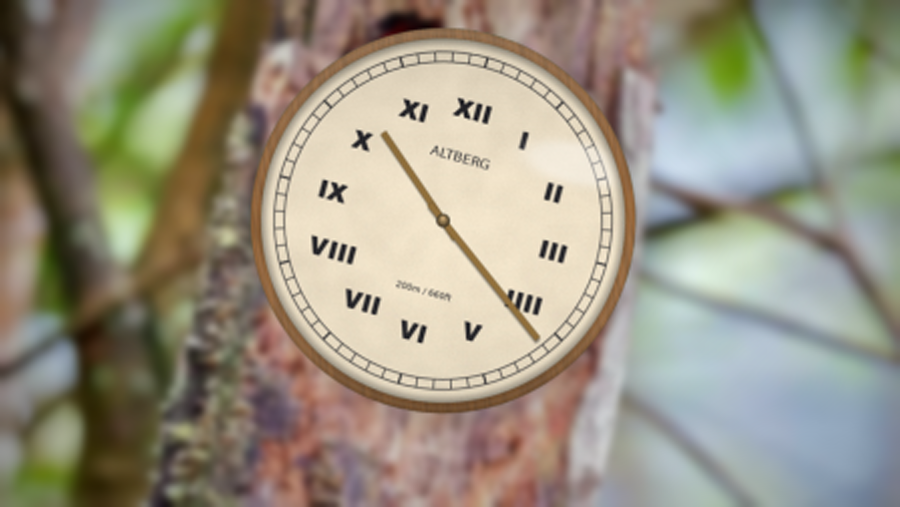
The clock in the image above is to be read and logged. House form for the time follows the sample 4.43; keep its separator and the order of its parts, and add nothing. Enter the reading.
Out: 10.21
